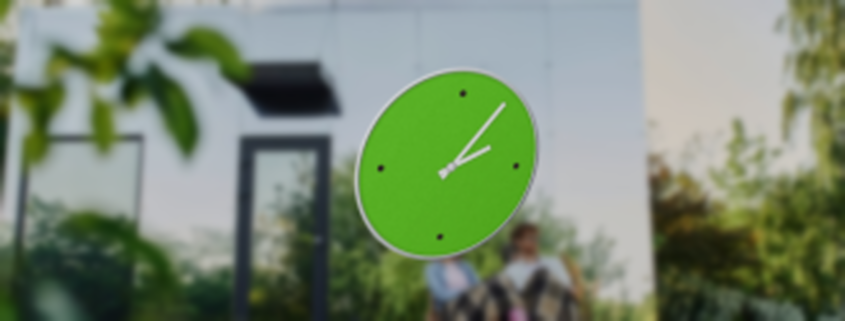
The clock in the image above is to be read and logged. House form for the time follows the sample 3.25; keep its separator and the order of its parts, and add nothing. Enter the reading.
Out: 2.06
